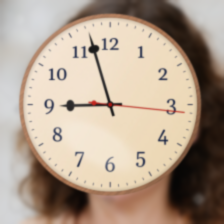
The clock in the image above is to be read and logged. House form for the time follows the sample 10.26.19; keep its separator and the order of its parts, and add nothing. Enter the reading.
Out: 8.57.16
